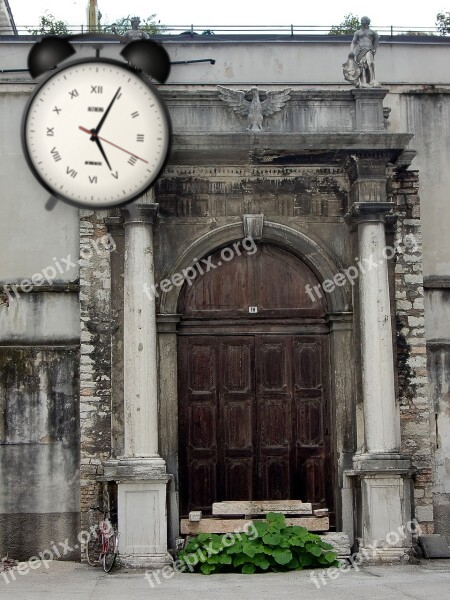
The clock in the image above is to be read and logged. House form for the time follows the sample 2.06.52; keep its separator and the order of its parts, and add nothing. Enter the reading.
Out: 5.04.19
